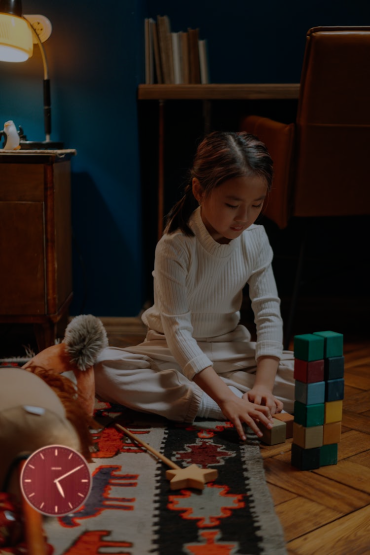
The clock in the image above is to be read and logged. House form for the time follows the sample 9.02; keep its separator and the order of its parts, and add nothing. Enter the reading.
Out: 5.10
